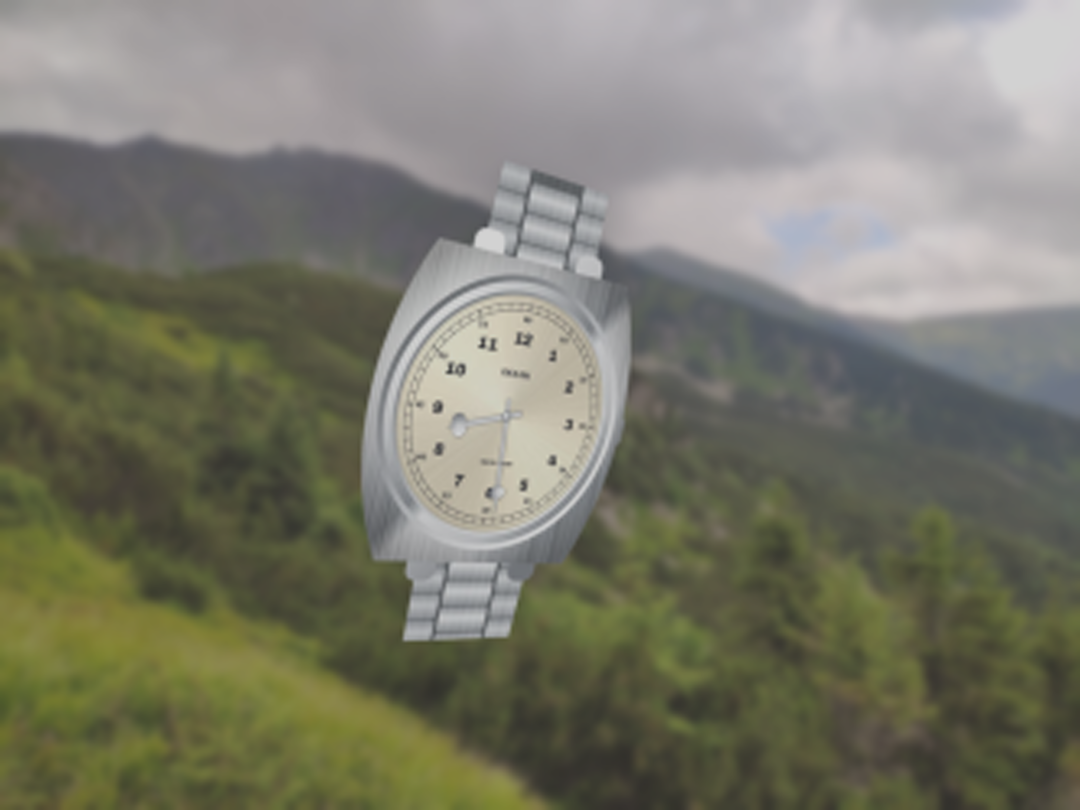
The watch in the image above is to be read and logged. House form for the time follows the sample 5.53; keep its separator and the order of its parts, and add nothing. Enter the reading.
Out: 8.29
